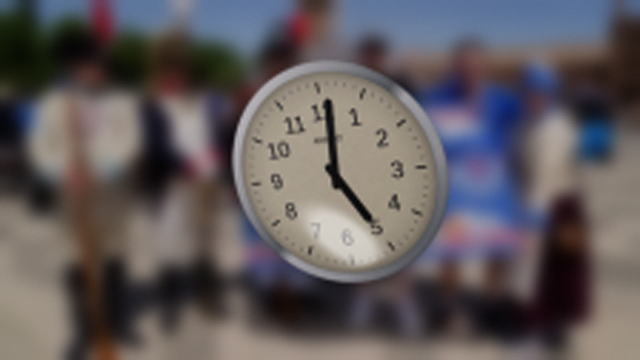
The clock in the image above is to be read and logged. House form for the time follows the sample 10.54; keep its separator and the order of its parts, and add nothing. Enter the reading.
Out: 5.01
